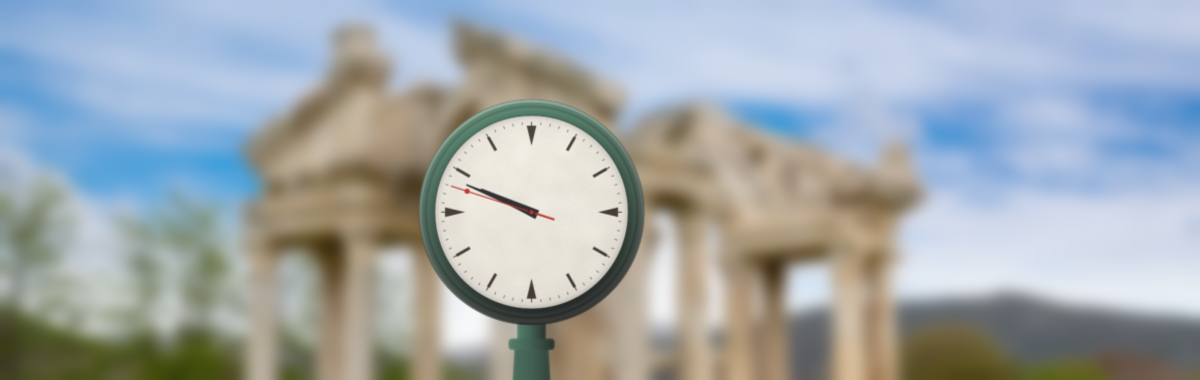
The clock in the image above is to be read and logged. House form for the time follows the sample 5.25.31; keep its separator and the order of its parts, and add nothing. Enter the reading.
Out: 9.48.48
